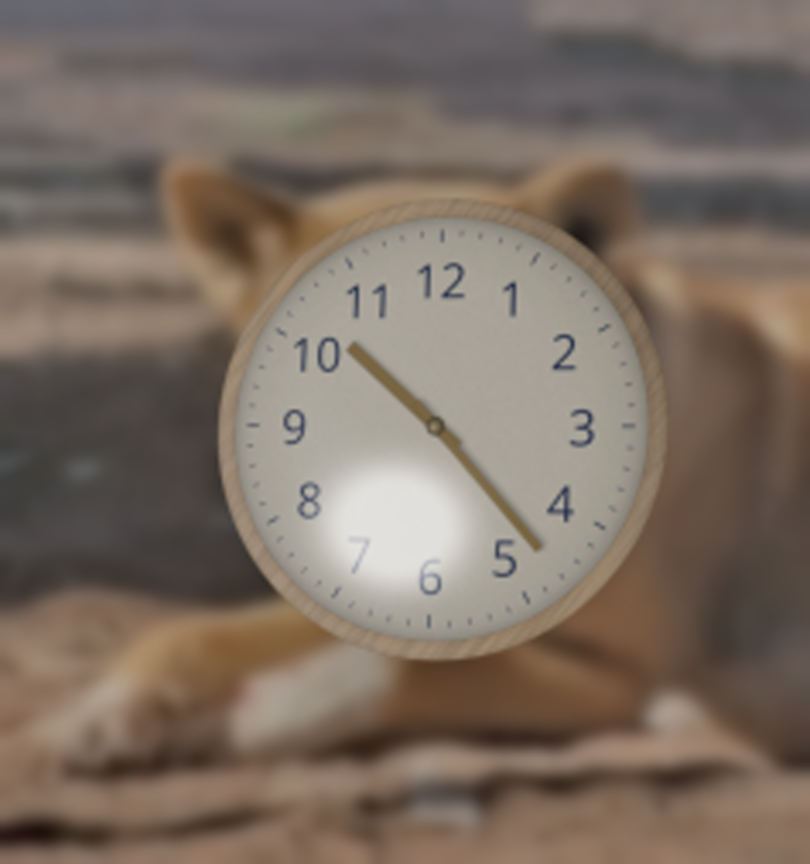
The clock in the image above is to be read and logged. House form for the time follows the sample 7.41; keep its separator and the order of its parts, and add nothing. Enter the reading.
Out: 10.23
